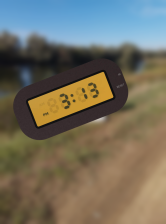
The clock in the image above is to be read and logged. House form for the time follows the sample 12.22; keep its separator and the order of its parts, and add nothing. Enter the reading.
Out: 3.13
